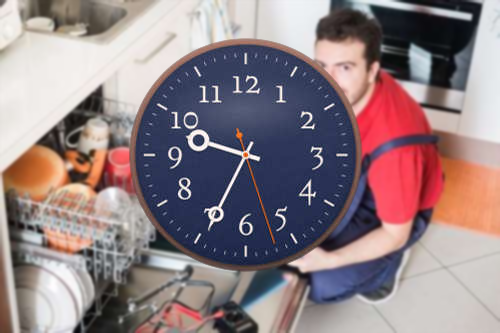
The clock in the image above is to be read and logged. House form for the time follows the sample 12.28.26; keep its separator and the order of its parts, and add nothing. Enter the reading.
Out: 9.34.27
